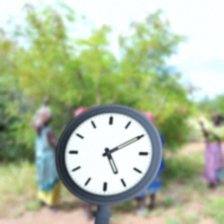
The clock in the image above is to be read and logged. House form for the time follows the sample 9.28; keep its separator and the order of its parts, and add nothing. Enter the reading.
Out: 5.10
